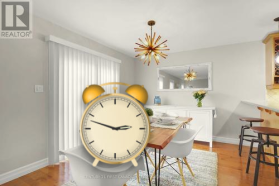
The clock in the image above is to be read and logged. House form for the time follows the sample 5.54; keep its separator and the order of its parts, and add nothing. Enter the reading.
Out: 2.48
